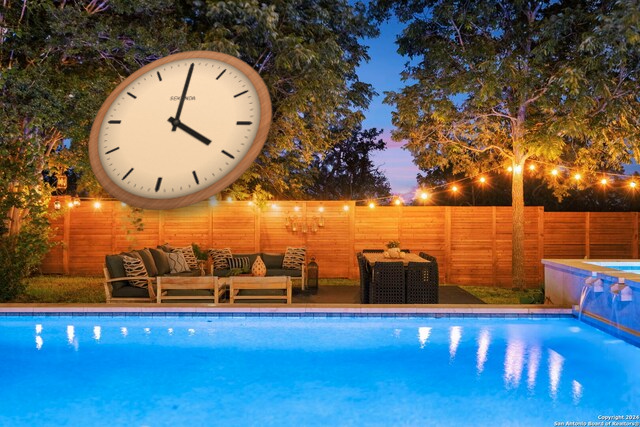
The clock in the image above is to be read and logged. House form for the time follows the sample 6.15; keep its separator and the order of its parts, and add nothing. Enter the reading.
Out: 4.00
